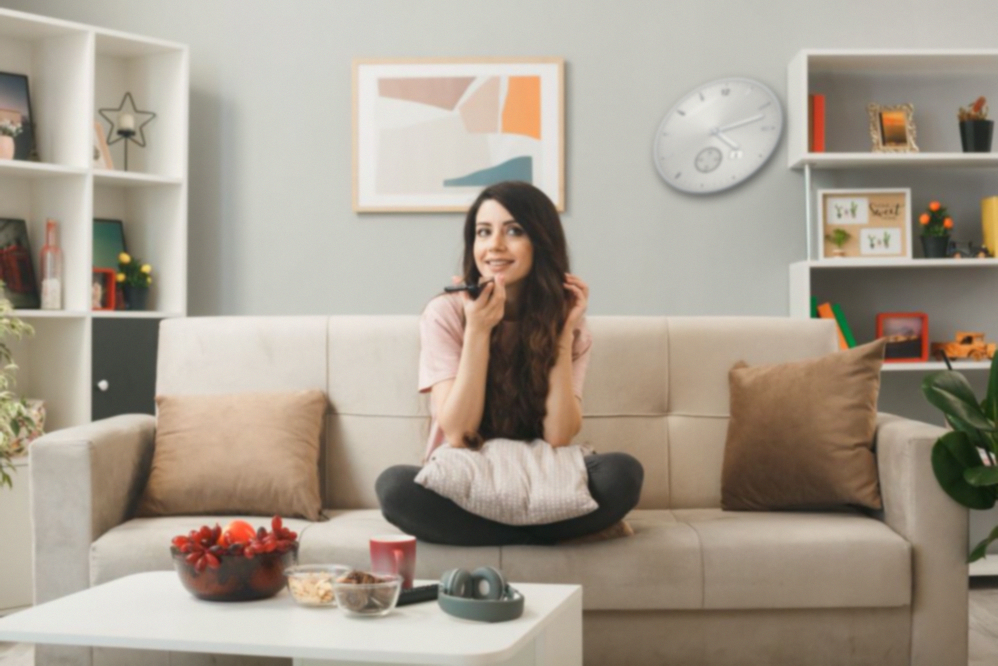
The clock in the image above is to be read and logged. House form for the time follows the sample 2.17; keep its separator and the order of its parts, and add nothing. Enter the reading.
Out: 4.12
